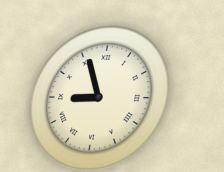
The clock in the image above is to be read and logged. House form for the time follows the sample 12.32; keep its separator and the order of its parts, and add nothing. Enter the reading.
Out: 8.56
